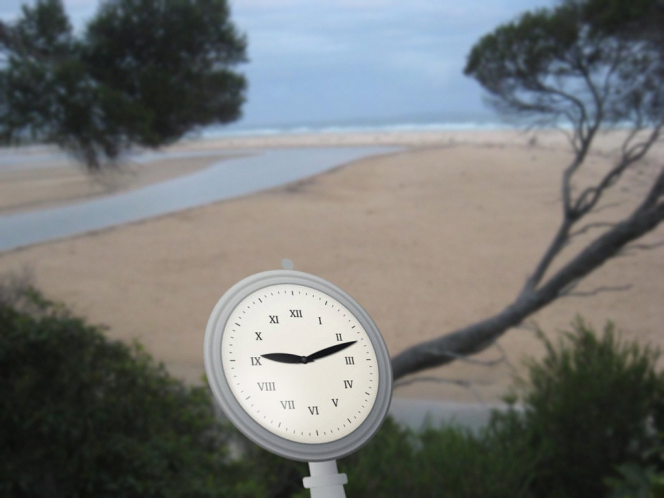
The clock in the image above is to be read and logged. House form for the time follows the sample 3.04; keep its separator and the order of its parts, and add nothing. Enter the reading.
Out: 9.12
